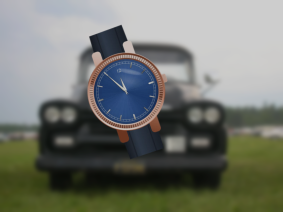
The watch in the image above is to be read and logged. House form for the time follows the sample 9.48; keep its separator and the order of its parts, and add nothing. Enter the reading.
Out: 11.55
